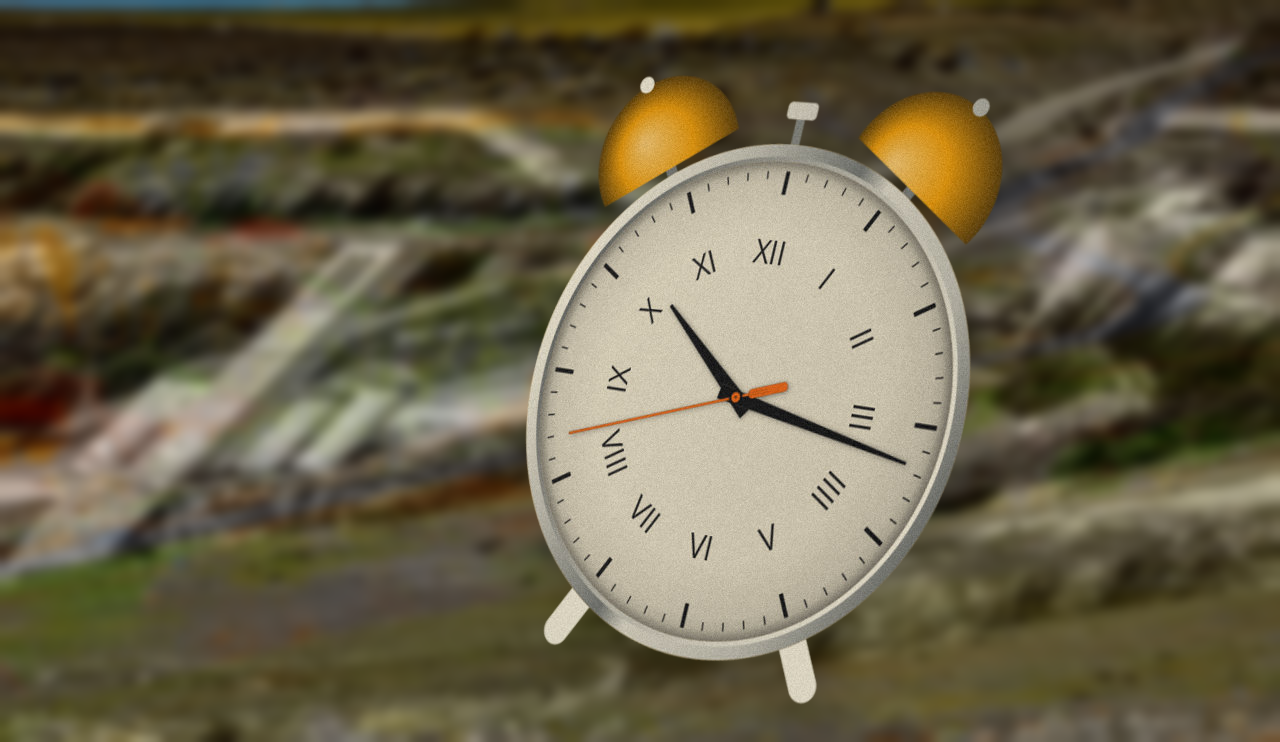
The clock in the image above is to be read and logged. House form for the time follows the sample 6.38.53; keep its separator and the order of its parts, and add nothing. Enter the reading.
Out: 10.16.42
